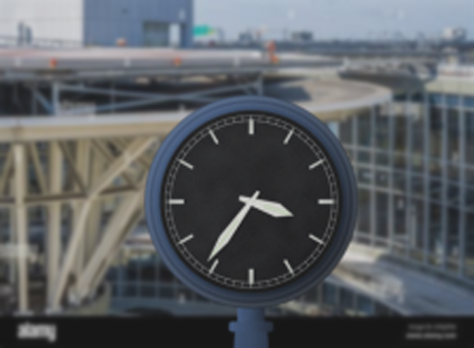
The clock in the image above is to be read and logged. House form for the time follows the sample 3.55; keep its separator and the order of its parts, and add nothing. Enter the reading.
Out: 3.36
